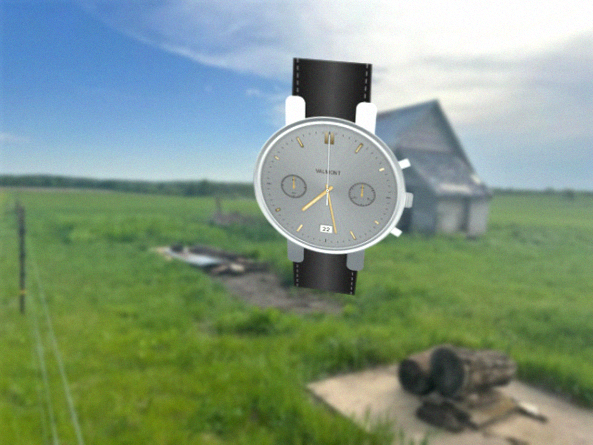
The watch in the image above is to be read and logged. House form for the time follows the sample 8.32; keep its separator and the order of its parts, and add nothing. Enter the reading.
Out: 7.28
